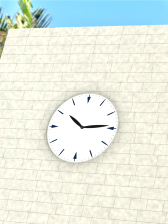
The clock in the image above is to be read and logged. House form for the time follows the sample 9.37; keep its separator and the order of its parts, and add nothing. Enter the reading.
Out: 10.14
